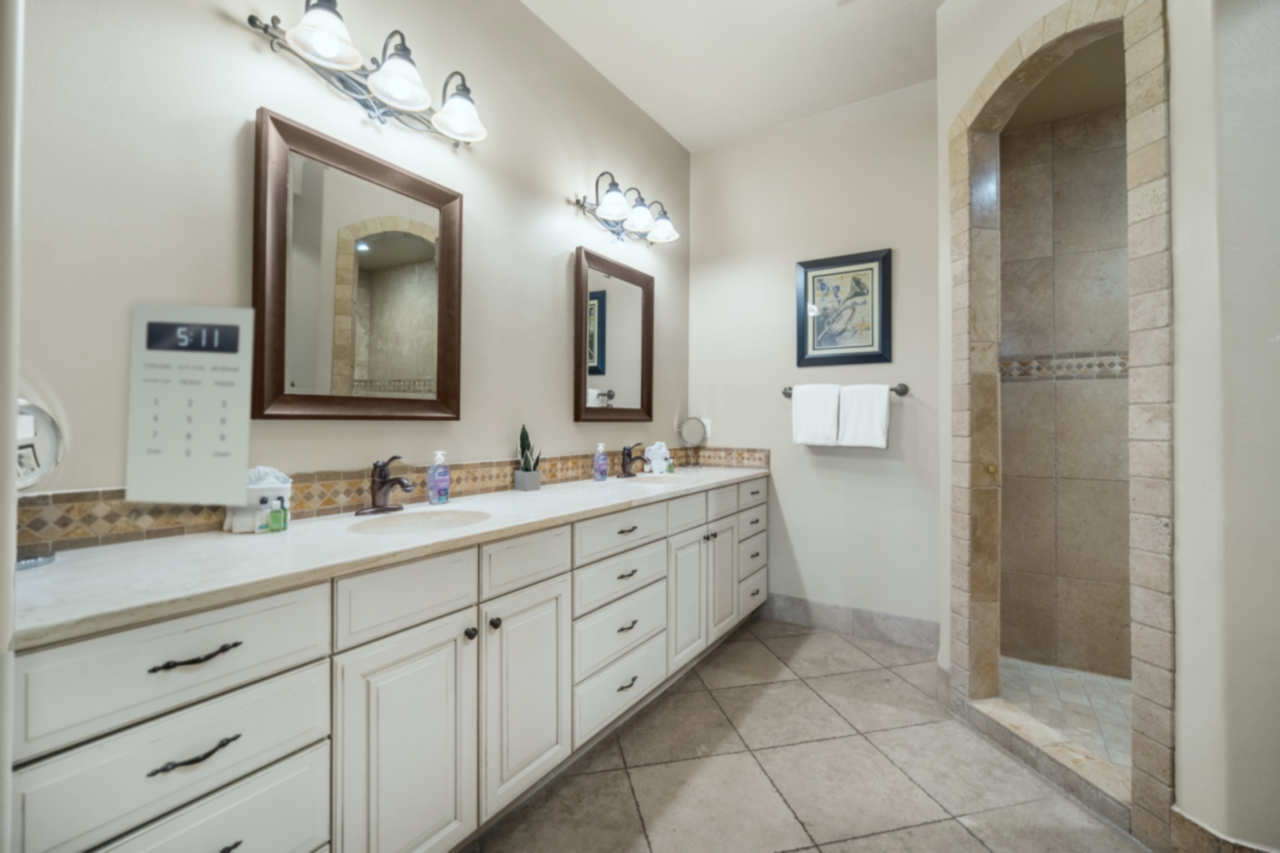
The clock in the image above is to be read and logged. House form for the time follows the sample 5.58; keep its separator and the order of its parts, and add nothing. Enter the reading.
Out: 5.11
